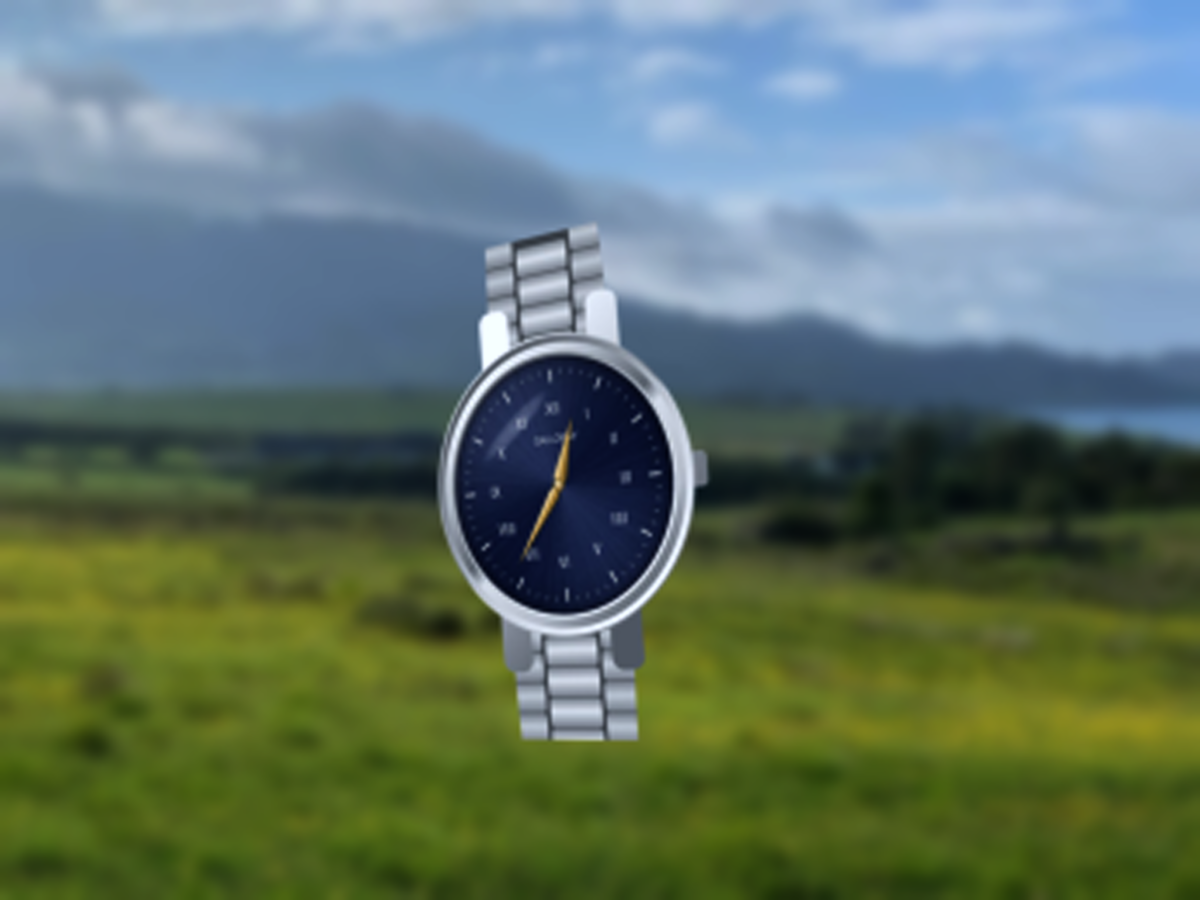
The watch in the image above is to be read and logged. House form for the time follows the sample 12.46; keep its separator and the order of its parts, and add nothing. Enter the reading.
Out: 12.36
